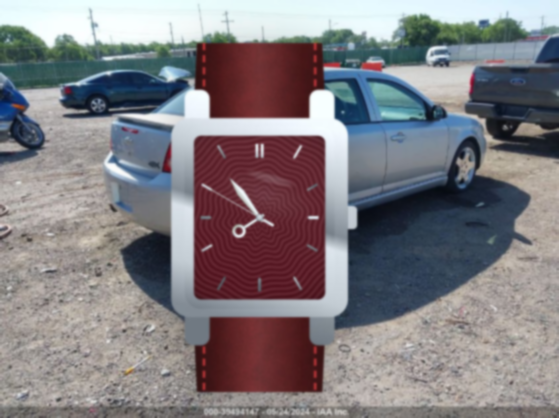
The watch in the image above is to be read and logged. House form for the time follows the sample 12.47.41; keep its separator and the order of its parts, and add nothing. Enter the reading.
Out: 7.53.50
